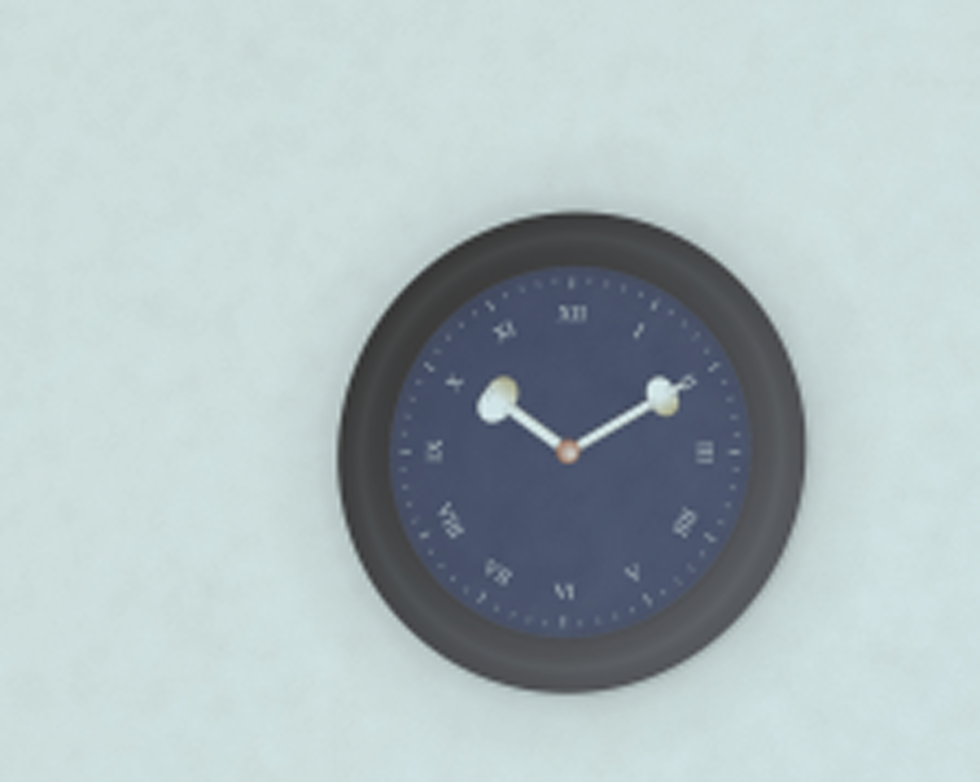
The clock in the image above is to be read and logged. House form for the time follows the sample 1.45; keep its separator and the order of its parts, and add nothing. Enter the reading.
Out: 10.10
